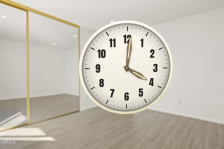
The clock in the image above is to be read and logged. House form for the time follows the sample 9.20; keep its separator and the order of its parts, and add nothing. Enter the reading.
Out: 4.01
